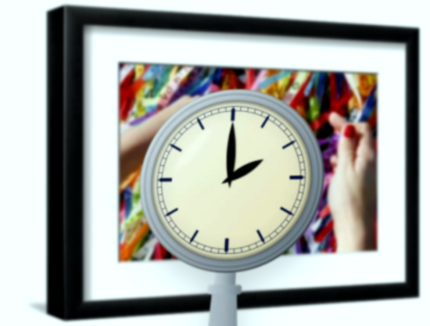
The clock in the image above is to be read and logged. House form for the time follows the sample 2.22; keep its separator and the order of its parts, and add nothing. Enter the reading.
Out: 2.00
